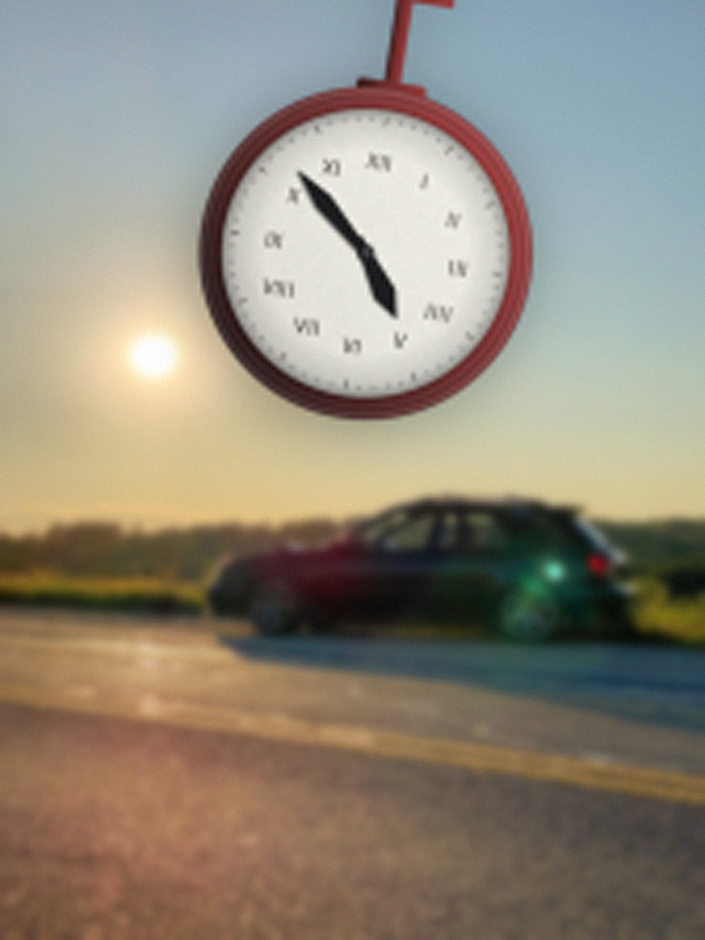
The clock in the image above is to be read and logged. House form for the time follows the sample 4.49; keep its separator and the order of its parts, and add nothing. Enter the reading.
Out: 4.52
